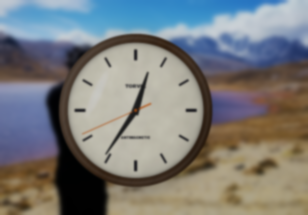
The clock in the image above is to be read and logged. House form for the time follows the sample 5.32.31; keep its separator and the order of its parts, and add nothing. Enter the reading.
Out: 12.35.41
